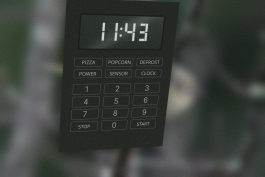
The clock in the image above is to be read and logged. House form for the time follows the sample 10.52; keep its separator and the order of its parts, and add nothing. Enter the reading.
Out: 11.43
